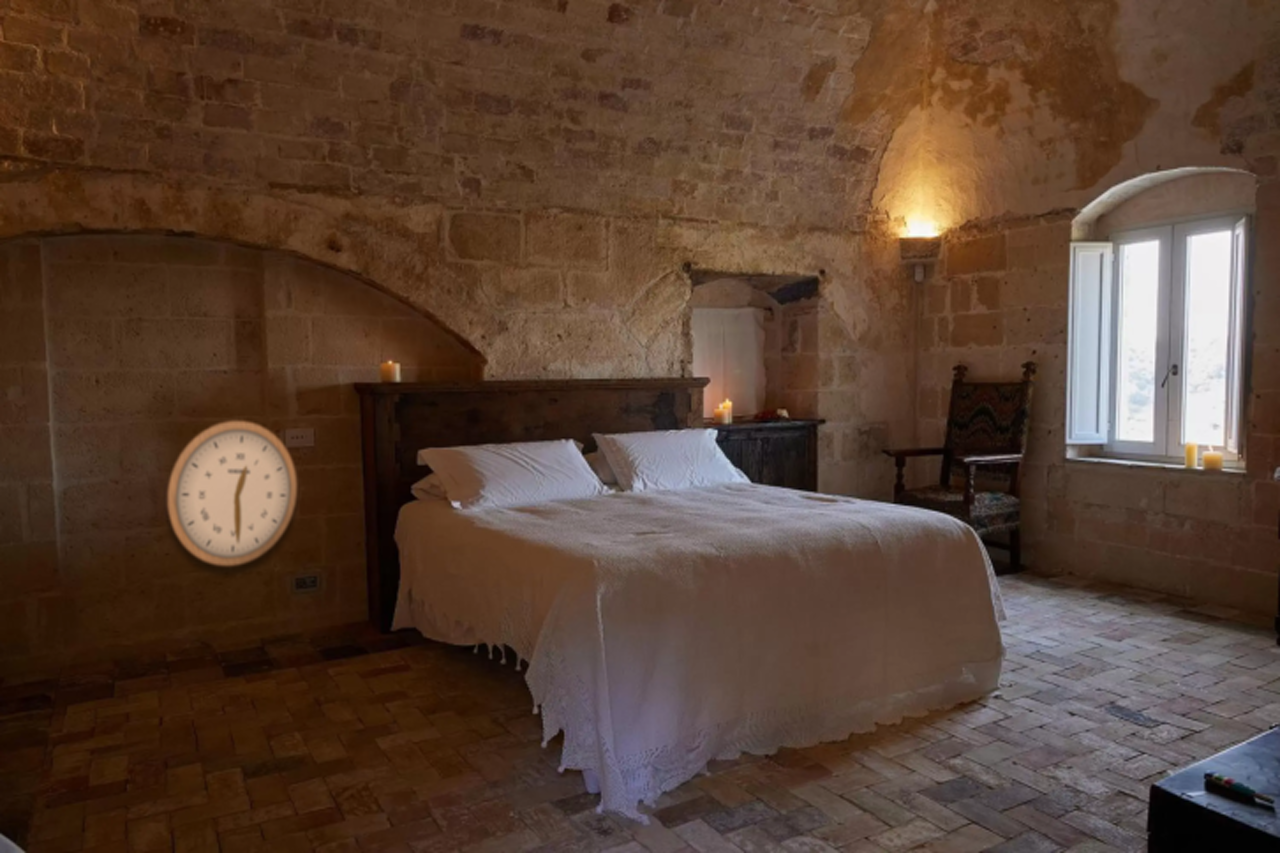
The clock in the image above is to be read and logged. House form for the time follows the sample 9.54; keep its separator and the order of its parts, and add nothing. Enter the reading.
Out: 12.29
